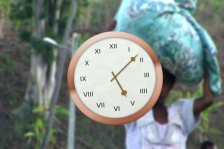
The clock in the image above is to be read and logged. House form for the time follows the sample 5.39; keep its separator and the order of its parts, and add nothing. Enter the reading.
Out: 5.08
